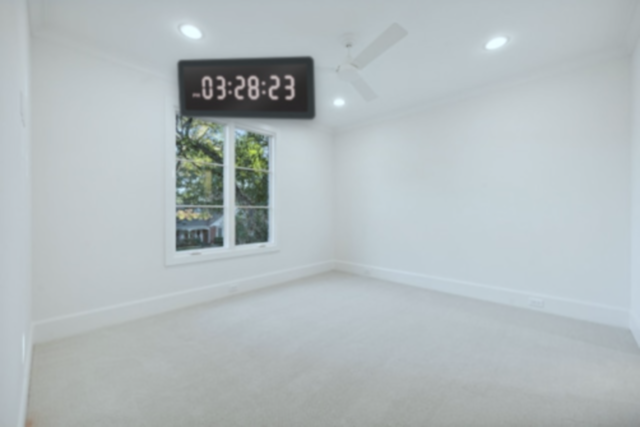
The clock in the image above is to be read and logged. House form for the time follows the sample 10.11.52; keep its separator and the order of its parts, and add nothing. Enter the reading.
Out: 3.28.23
